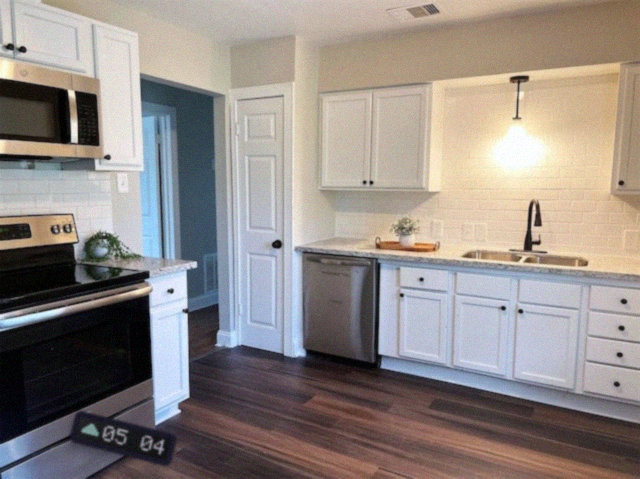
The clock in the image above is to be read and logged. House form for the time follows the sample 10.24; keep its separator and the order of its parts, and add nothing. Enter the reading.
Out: 5.04
